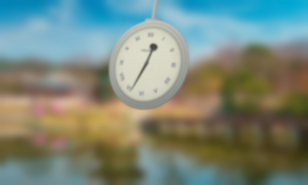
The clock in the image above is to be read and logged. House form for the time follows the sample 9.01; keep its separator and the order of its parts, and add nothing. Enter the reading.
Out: 12.34
